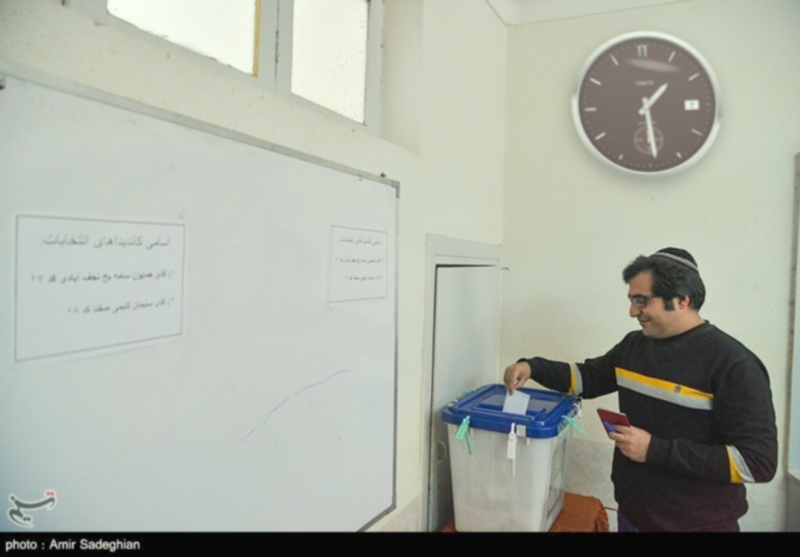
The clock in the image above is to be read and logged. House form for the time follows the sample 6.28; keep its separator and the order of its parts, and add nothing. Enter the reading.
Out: 1.29
